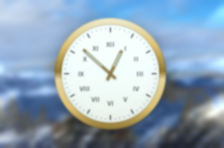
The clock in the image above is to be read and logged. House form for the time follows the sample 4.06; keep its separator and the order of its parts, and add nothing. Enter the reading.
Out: 12.52
